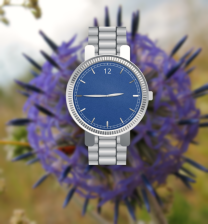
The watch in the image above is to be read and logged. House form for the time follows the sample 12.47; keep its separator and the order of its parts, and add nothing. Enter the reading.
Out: 2.45
